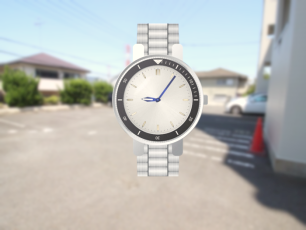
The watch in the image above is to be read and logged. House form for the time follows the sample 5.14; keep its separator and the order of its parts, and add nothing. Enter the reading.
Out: 9.06
